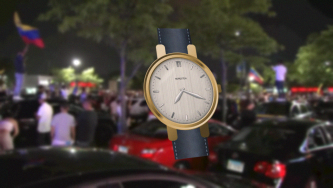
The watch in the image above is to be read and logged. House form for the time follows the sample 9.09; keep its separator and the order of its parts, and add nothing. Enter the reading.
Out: 7.19
